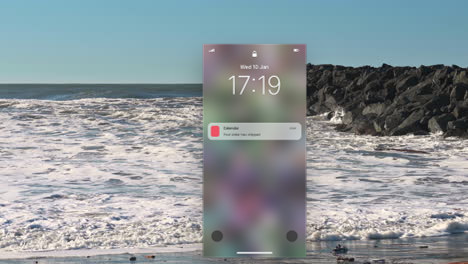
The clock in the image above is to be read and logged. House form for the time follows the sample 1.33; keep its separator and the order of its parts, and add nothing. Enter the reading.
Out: 17.19
